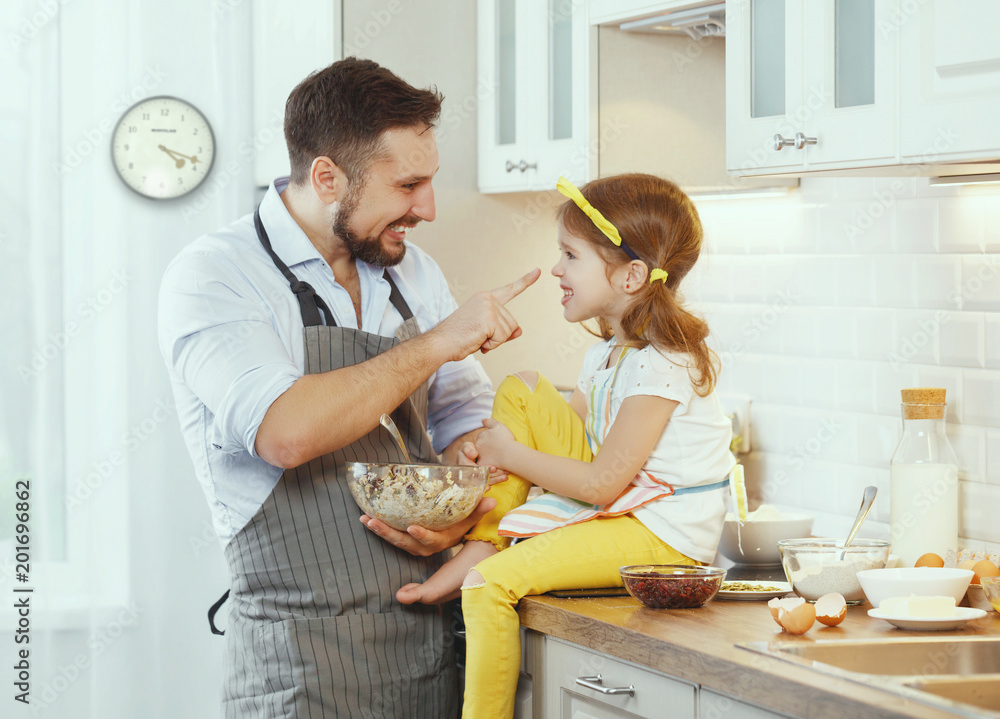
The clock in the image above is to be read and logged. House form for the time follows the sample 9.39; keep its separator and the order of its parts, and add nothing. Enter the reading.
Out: 4.18
